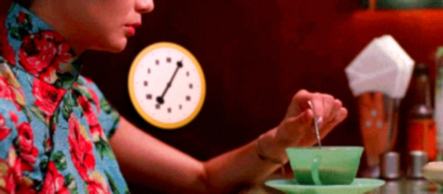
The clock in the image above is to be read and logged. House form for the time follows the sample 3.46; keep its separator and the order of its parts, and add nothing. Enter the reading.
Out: 7.05
